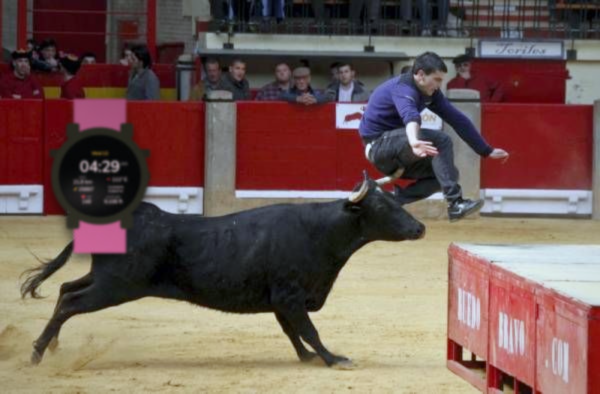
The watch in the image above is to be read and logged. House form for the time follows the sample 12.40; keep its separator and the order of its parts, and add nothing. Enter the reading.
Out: 4.29
